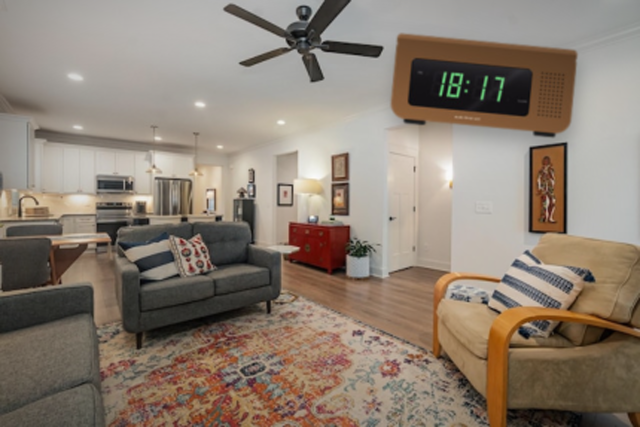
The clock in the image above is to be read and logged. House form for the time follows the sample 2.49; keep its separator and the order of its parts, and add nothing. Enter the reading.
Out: 18.17
